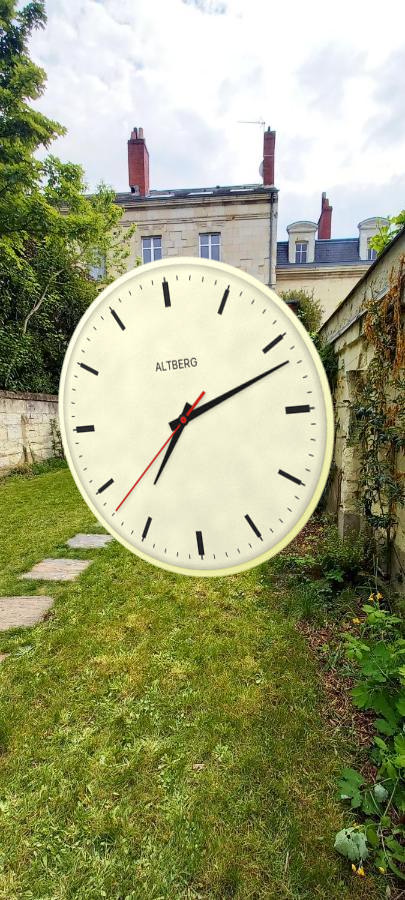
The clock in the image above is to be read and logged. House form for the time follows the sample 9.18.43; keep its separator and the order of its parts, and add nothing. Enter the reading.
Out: 7.11.38
